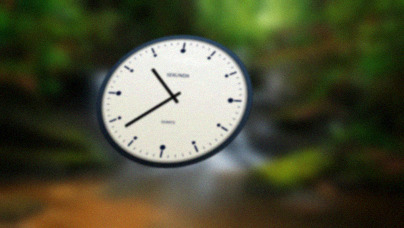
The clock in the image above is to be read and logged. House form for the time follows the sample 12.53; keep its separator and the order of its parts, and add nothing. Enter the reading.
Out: 10.38
